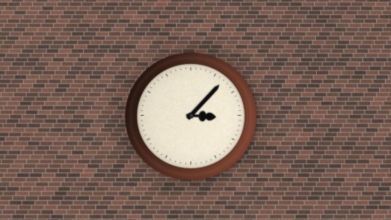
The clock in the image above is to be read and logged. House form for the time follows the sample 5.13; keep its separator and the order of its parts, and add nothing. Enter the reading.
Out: 3.07
